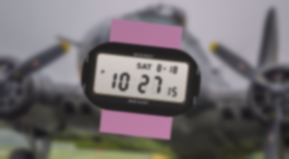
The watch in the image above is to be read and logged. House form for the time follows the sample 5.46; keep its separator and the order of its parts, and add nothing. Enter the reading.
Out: 10.27
